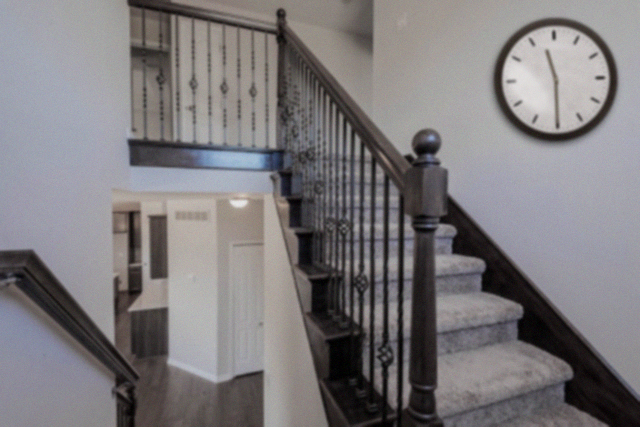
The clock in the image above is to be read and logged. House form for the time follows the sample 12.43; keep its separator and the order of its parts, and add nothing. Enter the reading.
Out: 11.30
